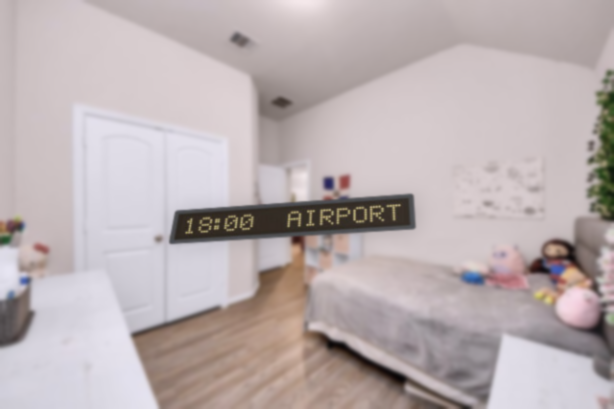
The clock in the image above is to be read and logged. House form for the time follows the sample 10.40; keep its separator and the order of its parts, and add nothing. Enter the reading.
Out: 18.00
